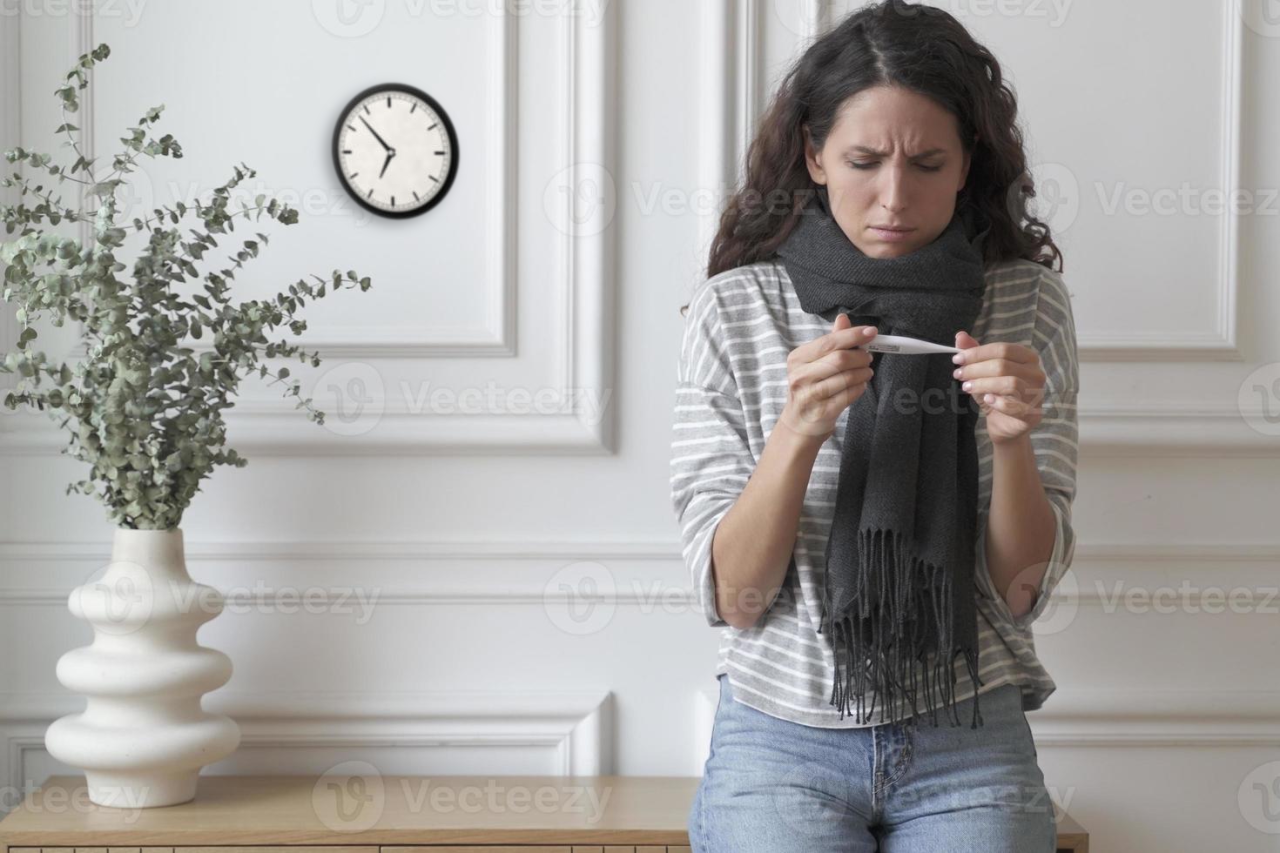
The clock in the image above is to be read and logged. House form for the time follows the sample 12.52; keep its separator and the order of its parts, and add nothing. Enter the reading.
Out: 6.53
